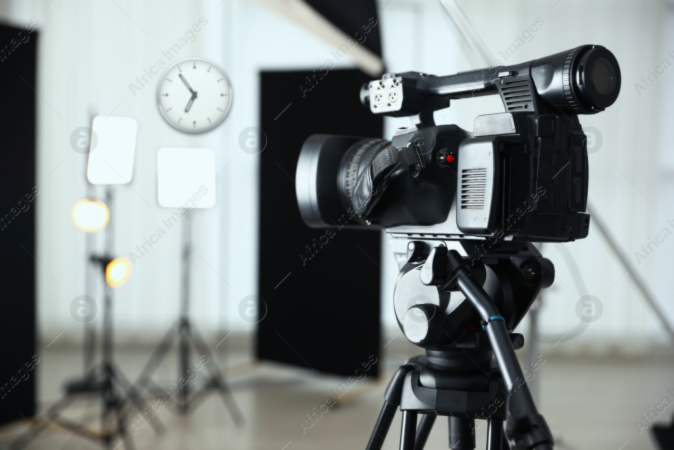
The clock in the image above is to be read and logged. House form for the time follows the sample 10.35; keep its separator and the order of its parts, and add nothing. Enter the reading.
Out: 6.54
